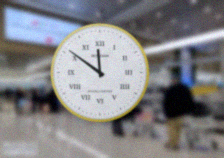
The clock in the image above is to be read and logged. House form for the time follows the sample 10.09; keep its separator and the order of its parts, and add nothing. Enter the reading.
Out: 11.51
